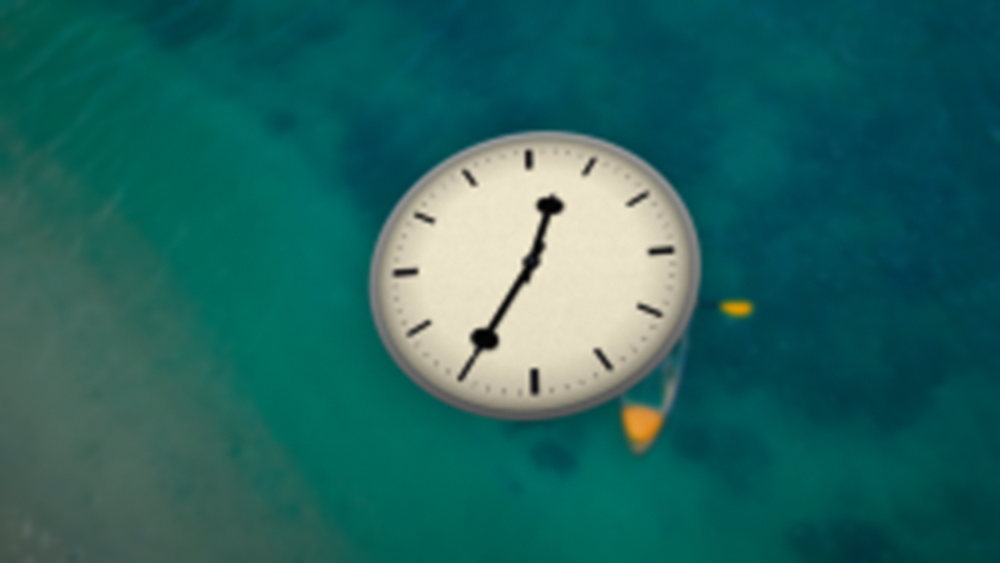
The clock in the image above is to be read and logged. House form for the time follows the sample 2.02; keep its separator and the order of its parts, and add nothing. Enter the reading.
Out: 12.35
